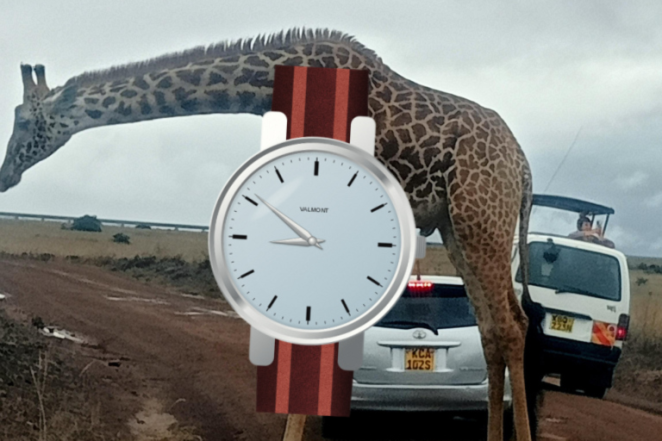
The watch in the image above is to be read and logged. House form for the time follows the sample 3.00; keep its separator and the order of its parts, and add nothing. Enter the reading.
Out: 8.51
